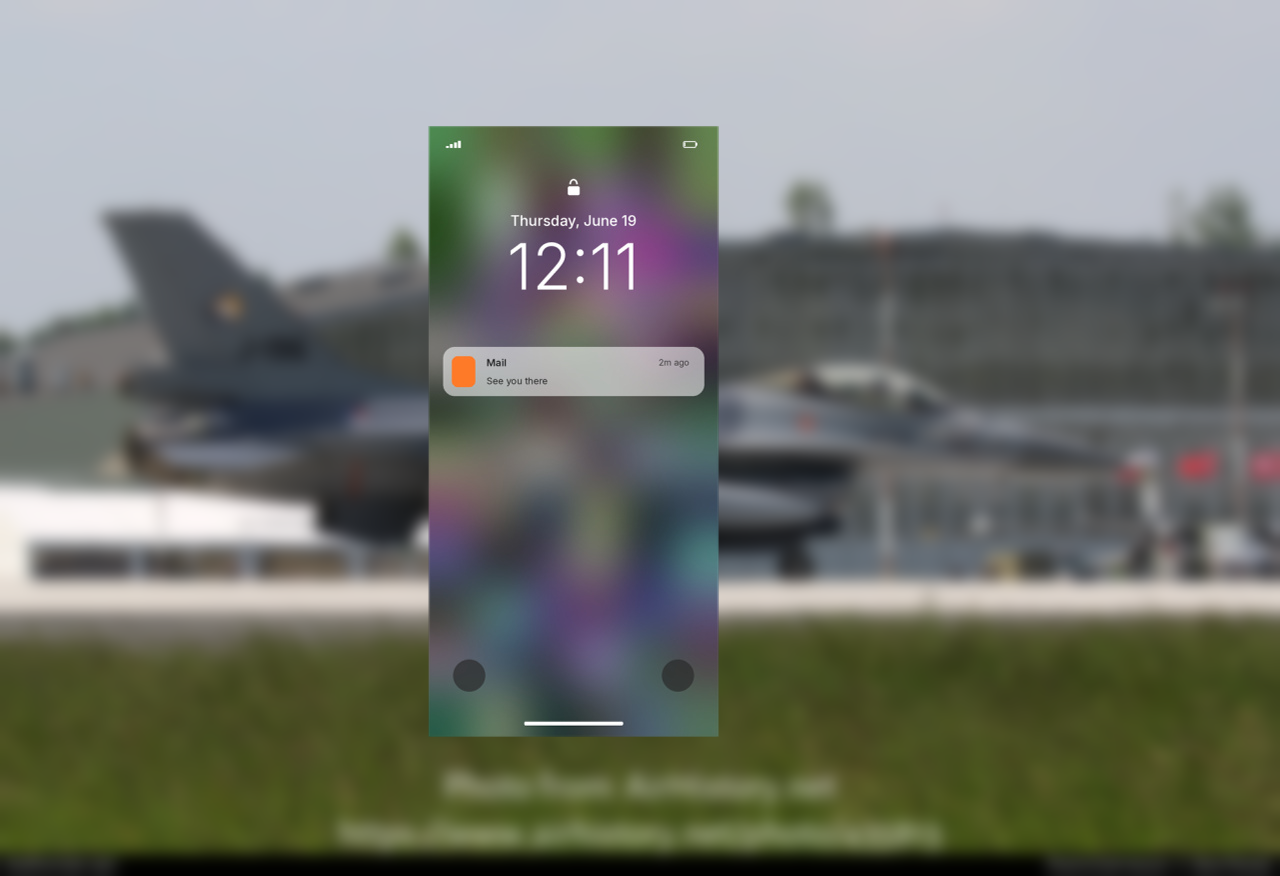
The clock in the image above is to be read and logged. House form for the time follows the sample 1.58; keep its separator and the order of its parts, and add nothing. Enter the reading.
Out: 12.11
